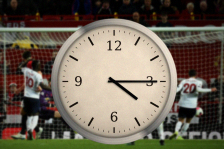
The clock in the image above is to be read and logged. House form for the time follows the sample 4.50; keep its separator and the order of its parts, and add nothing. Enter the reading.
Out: 4.15
